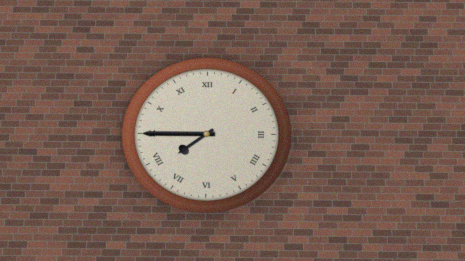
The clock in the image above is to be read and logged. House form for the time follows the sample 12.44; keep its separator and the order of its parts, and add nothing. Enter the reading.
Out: 7.45
